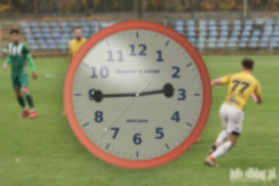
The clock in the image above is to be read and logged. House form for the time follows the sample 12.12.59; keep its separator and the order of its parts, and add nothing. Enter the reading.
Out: 2.44.37
